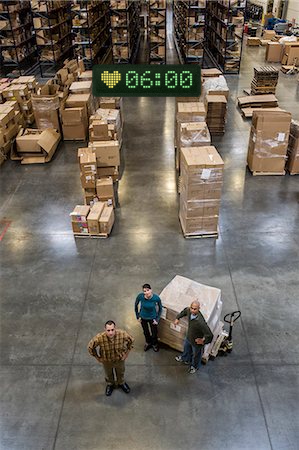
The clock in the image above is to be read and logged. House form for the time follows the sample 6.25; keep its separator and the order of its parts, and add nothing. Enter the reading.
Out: 6.00
